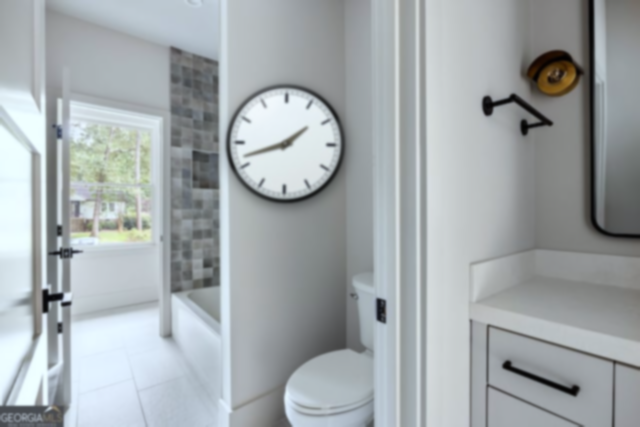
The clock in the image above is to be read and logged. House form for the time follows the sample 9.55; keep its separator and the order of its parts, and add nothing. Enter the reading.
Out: 1.42
